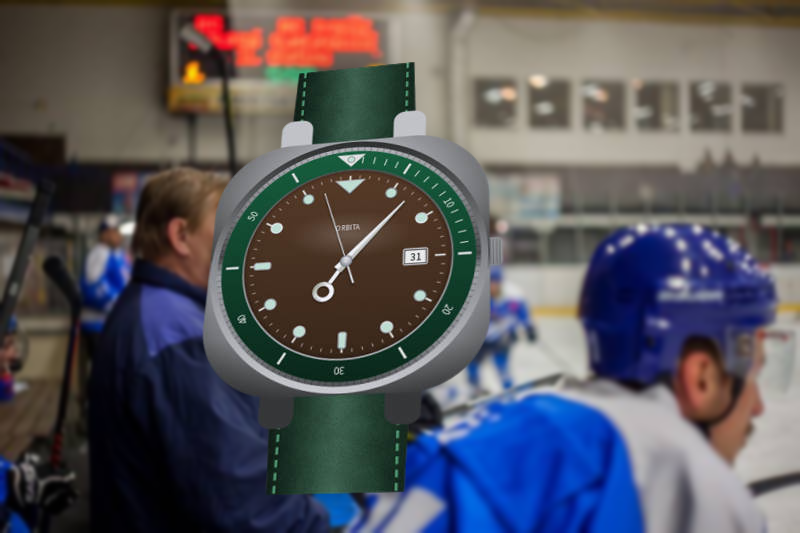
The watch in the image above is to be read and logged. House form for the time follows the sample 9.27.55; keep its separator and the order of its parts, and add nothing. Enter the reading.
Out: 7.06.57
